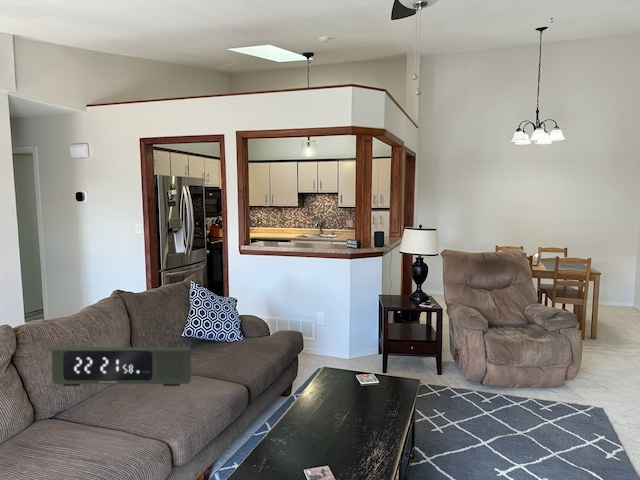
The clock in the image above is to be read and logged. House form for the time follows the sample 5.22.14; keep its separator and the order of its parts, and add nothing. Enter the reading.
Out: 22.21.58
